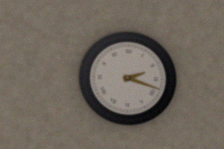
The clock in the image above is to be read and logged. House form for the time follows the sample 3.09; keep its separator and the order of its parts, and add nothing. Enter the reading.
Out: 2.18
